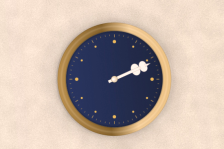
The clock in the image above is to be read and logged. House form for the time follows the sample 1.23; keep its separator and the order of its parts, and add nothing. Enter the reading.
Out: 2.11
